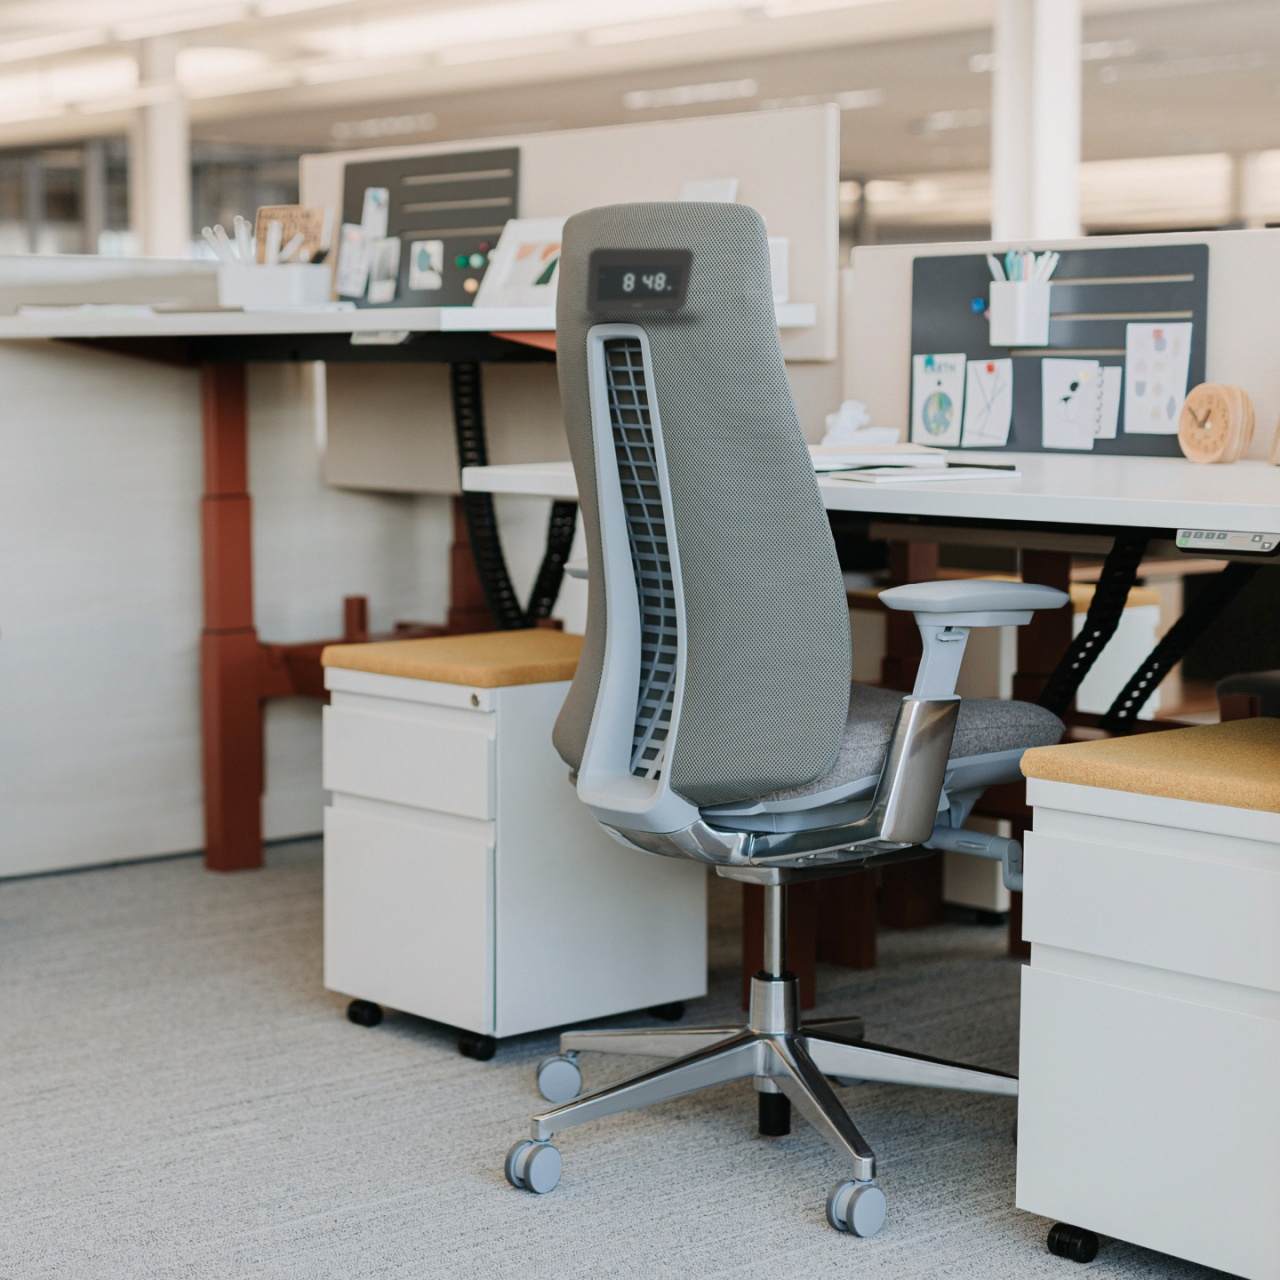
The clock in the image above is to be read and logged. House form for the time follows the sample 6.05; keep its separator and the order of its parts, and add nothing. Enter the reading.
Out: 8.48
